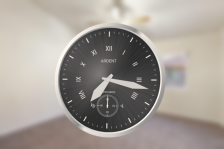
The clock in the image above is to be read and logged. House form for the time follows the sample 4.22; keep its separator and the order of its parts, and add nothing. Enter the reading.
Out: 7.17
